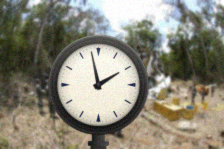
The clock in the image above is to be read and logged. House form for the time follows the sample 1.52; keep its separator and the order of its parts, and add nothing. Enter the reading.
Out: 1.58
